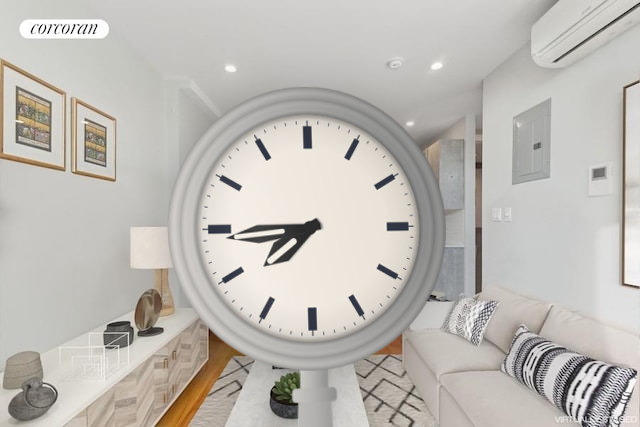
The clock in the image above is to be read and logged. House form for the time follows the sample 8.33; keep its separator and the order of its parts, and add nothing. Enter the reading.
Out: 7.44
